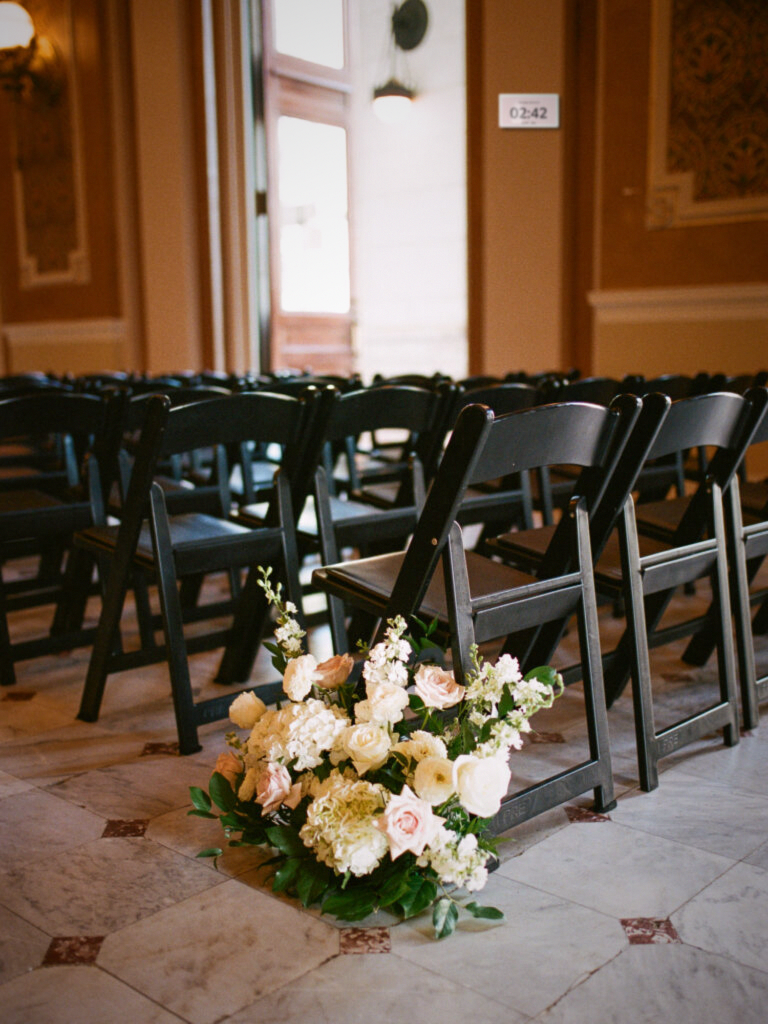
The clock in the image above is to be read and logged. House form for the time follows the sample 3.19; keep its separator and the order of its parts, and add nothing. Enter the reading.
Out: 2.42
